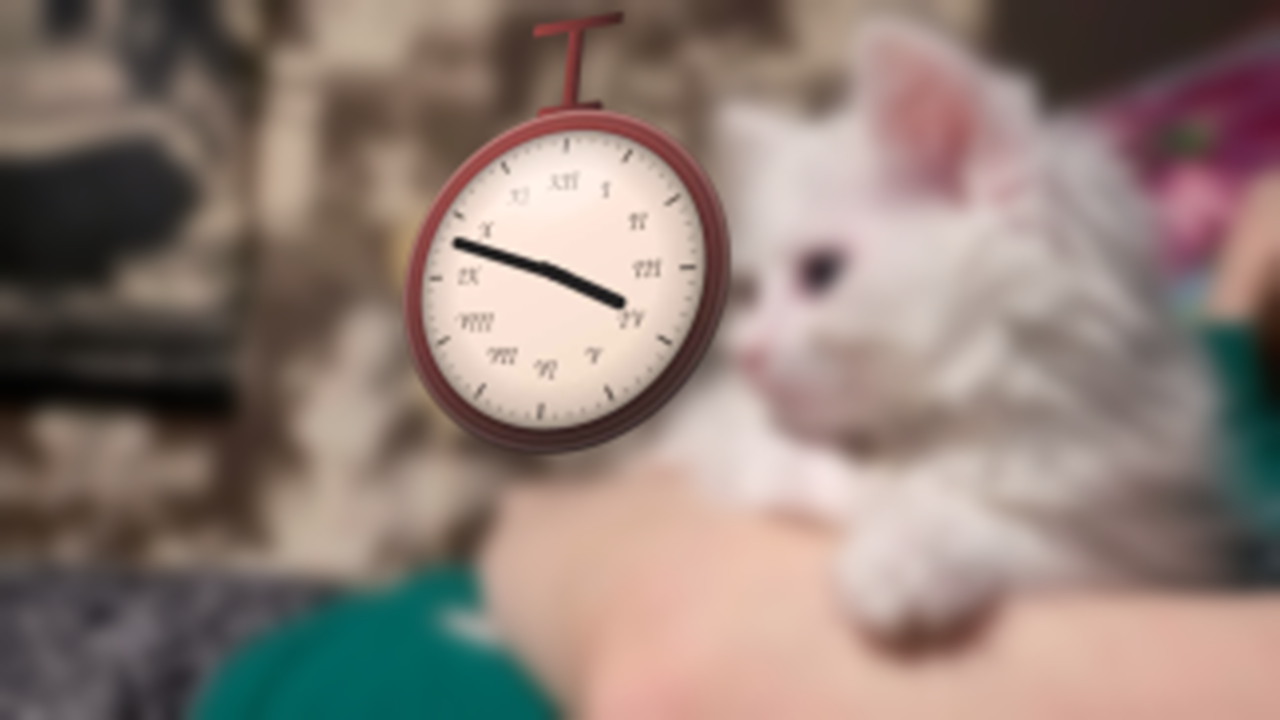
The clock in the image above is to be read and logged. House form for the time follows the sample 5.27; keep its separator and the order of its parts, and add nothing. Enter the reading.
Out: 3.48
